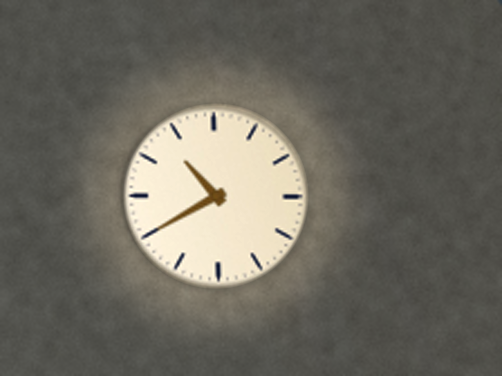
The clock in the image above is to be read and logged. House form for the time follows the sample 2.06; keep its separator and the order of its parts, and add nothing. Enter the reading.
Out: 10.40
